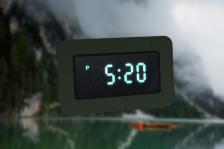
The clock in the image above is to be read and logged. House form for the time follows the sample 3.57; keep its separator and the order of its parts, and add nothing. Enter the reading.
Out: 5.20
